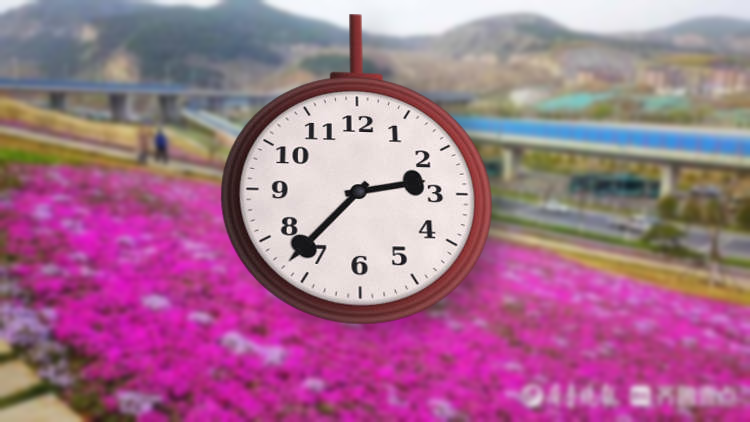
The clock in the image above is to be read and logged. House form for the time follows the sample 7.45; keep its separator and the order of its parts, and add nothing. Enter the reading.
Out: 2.37
